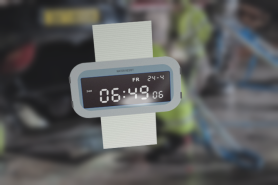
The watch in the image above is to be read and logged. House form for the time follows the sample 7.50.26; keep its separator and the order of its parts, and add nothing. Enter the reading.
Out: 6.49.06
